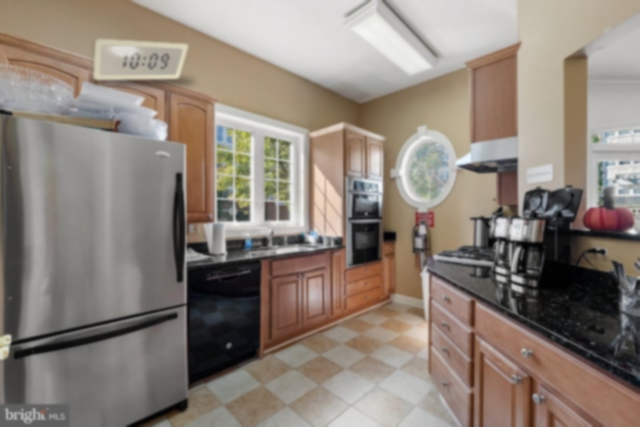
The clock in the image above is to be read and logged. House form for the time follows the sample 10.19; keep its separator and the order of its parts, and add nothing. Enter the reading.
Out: 10.09
